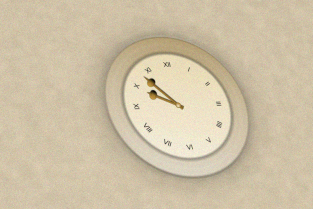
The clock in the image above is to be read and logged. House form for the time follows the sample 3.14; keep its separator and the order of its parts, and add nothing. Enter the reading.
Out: 9.53
